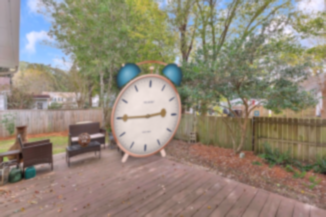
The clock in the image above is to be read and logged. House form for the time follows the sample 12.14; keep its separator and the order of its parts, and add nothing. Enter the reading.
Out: 2.45
